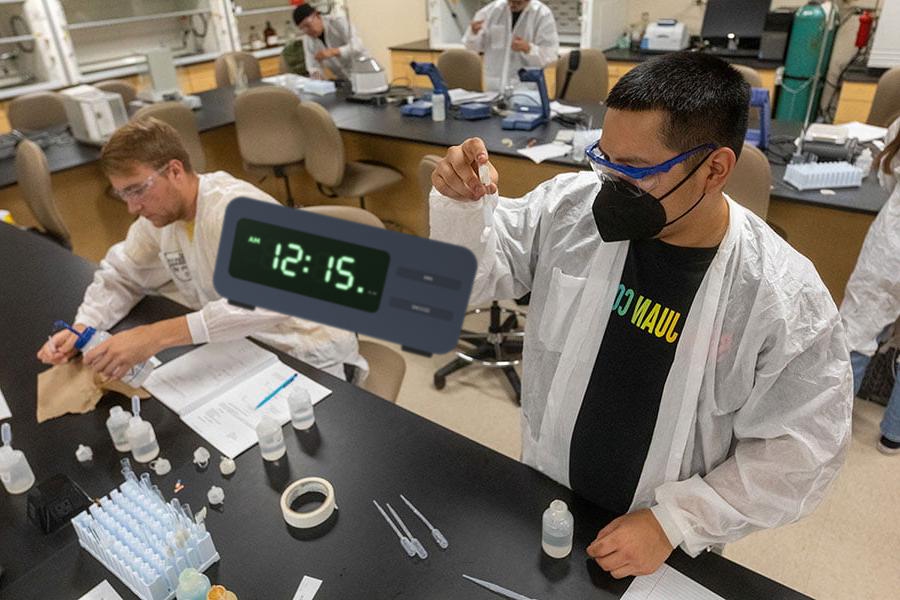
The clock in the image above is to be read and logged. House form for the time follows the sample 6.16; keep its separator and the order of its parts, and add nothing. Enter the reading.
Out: 12.15
